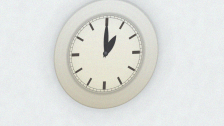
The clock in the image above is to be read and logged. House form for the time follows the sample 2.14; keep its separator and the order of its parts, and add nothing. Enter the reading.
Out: 1.00
